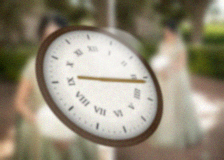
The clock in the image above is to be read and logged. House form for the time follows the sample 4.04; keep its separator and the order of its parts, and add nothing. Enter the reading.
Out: 9.16
